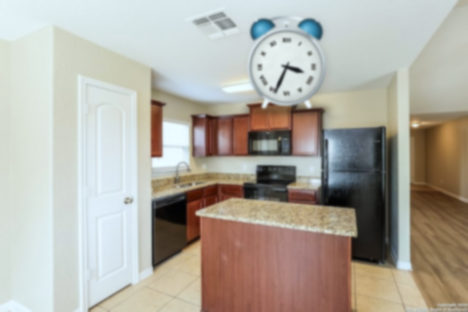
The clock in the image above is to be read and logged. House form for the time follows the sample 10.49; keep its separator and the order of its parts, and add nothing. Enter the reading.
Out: 3.34
